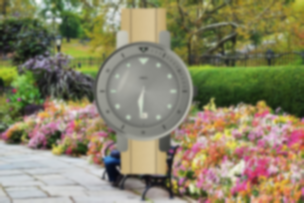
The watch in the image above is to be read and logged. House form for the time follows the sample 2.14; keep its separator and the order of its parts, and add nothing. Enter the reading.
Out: 6.31
